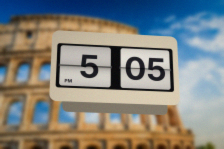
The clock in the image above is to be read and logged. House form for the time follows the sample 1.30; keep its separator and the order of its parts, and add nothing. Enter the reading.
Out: 5.05
